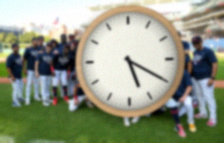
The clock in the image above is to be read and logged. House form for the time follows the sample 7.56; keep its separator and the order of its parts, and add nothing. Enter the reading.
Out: 5.20
